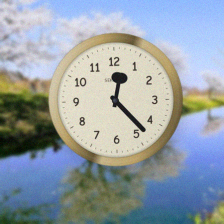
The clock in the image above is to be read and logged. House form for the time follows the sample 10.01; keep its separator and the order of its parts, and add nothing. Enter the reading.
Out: 12.23
